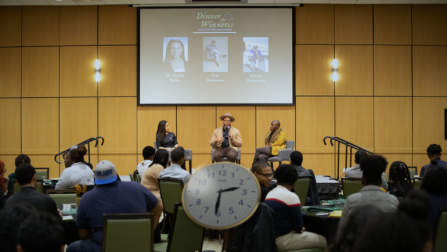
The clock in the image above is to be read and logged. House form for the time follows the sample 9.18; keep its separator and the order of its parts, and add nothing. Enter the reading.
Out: 2.31
